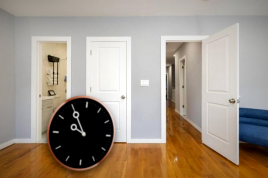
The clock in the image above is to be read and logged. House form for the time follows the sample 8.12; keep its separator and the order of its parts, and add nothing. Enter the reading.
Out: 9.55
